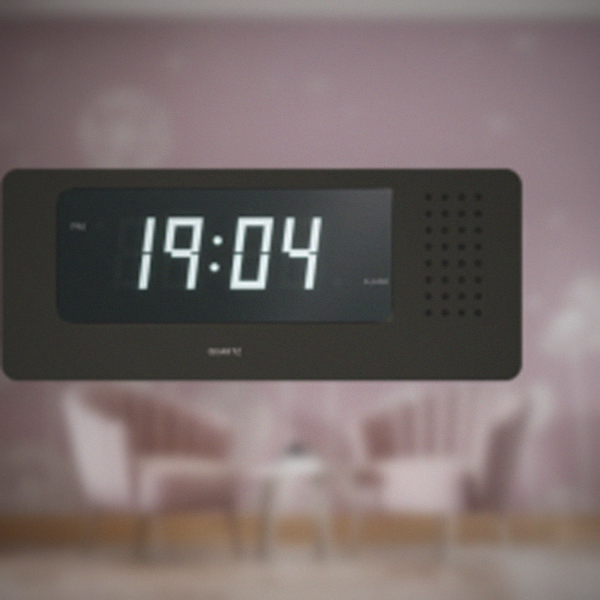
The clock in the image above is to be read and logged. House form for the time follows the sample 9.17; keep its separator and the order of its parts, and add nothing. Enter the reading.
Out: 19.04
